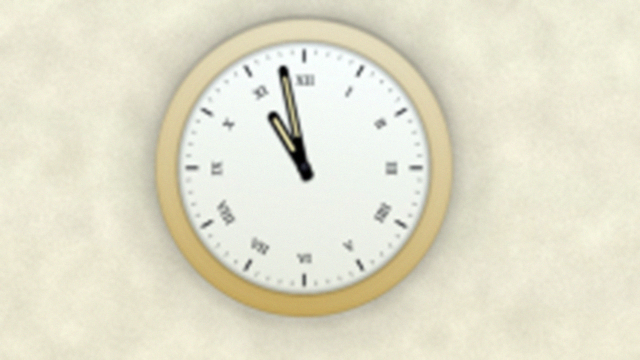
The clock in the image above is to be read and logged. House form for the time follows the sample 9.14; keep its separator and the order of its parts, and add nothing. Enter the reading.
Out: 10.58
